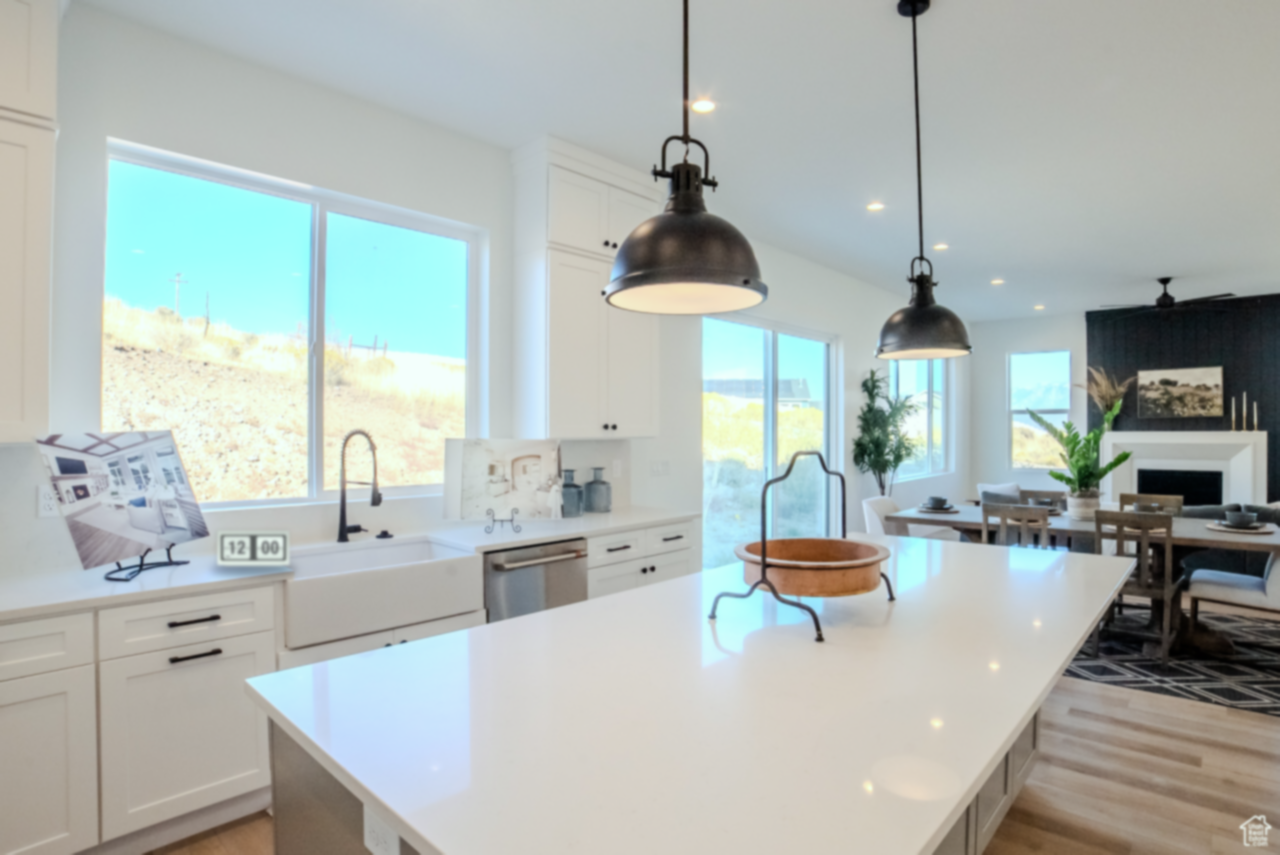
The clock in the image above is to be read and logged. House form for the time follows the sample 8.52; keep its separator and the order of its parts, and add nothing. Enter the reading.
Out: 12.00
